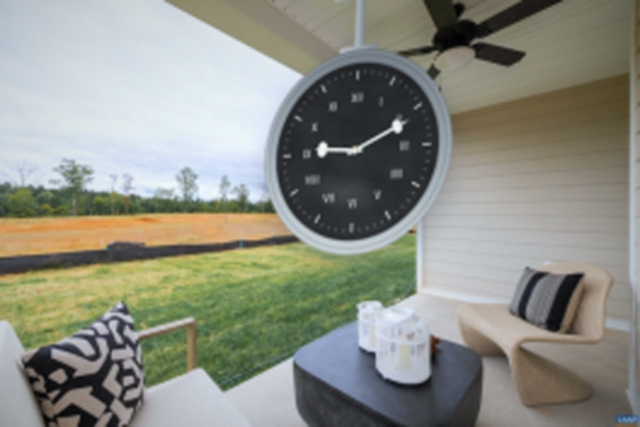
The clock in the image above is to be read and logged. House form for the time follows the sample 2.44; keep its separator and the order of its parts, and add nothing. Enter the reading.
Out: 9.11
